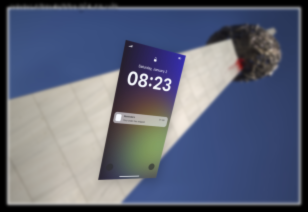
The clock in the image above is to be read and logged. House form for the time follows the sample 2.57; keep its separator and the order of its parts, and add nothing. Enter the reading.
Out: 8.23
